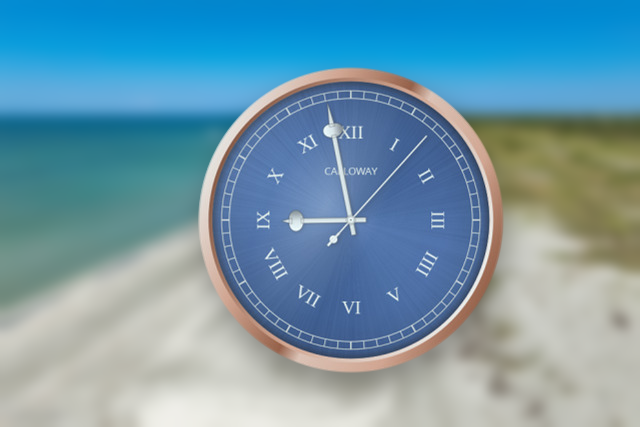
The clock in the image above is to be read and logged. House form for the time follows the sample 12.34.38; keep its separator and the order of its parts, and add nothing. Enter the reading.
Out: 8.58.07
